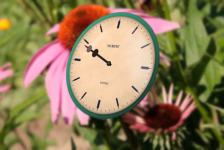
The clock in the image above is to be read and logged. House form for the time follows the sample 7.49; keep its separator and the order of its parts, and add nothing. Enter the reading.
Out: 9.49
